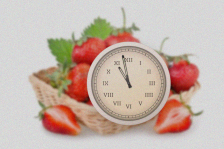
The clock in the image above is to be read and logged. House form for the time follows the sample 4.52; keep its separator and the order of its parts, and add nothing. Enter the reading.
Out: 10.58
